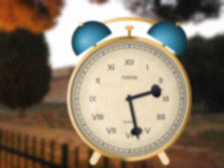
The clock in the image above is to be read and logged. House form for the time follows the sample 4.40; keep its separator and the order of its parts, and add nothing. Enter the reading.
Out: 2.28
